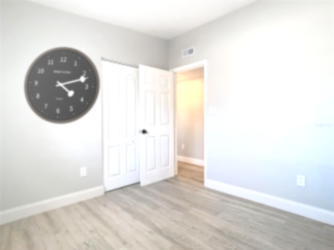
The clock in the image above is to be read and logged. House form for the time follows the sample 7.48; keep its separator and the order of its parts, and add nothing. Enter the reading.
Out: 4.12
